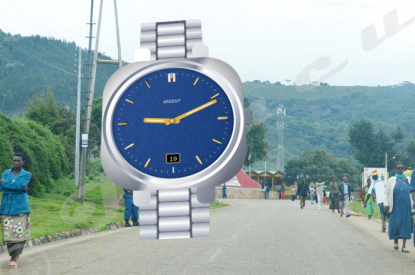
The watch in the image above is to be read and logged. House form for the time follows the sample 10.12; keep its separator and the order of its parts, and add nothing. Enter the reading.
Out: 9.11
